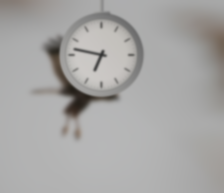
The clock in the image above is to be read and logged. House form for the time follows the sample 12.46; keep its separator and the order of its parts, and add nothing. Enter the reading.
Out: 6.47
